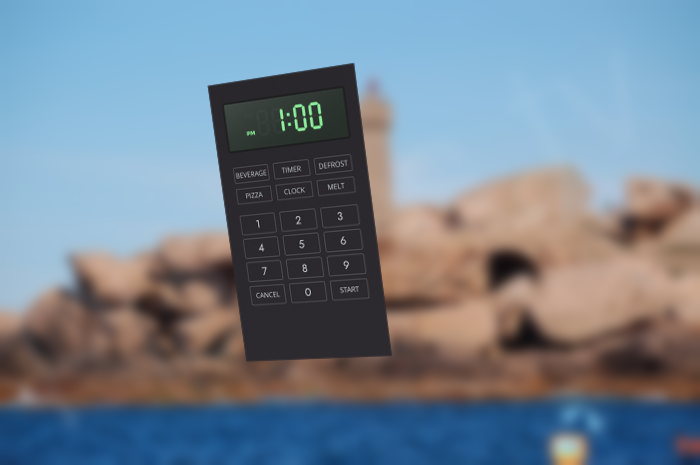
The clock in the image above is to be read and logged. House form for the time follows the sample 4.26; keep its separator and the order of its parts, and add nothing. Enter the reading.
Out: 1.00
